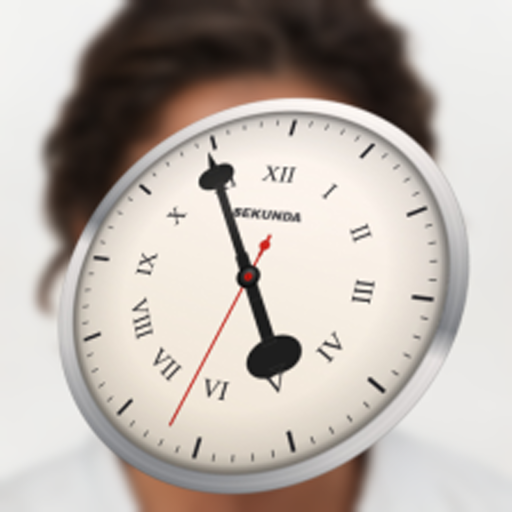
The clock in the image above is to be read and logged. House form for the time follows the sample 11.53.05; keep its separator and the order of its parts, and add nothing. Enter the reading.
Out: 4.54.32
